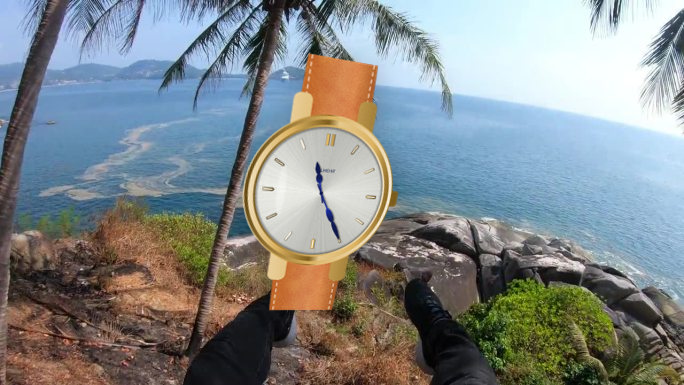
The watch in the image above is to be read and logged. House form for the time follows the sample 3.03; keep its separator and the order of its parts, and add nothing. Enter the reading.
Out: 11.25
